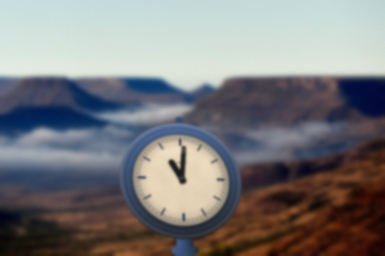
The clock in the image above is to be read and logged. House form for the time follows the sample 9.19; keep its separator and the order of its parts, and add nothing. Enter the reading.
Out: 11.01
